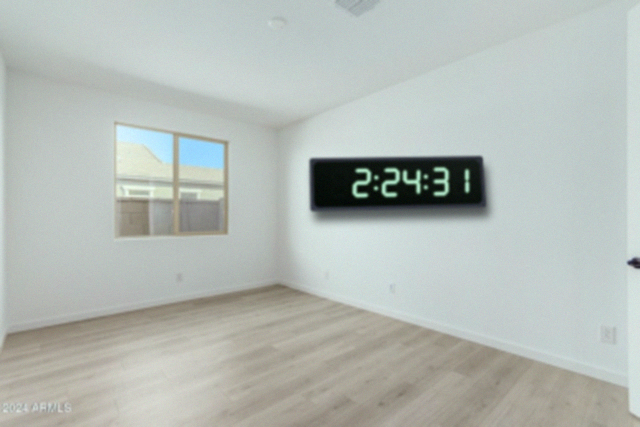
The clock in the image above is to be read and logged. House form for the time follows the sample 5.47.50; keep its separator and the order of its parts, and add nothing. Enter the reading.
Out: 2.24.31
